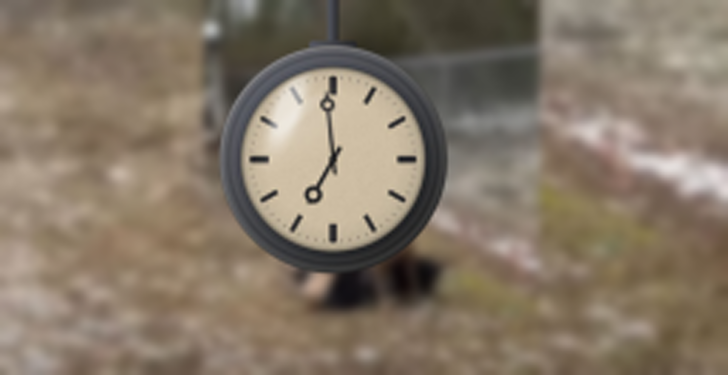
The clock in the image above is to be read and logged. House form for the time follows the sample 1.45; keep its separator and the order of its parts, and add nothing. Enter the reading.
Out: 6.59
